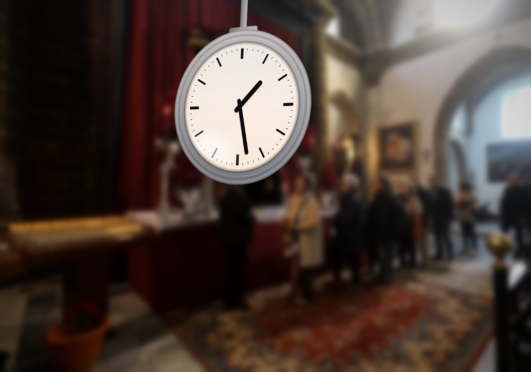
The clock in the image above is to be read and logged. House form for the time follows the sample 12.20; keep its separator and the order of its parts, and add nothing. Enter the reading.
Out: 1.28
